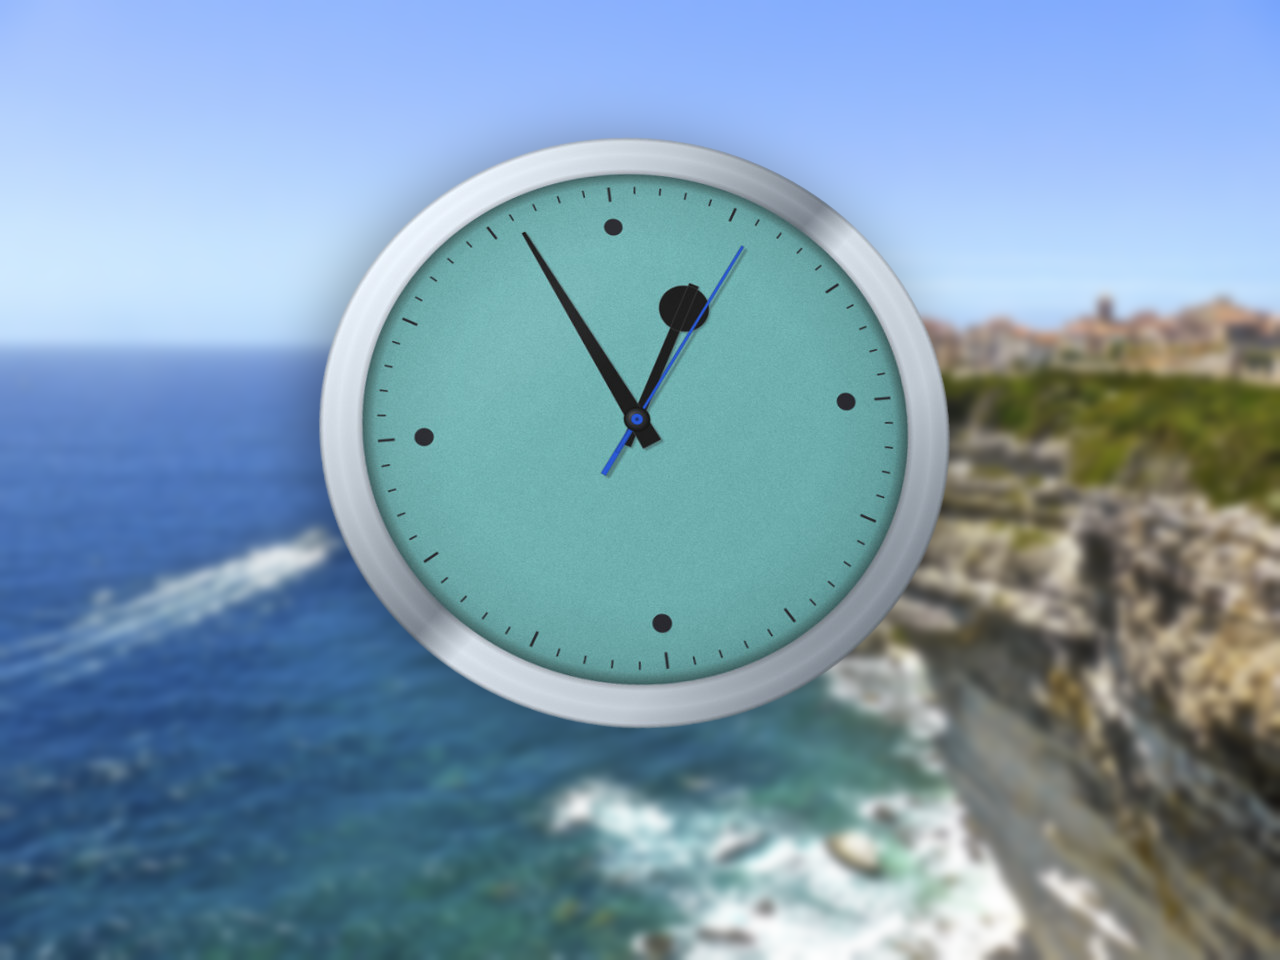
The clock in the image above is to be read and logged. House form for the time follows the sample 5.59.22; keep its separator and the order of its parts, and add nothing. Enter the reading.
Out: 12.56.06
